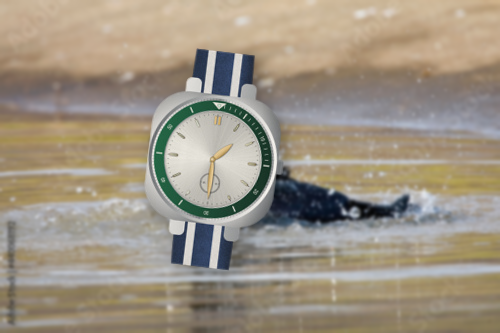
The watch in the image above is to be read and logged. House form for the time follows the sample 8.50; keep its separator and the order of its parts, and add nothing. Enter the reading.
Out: 1.30
